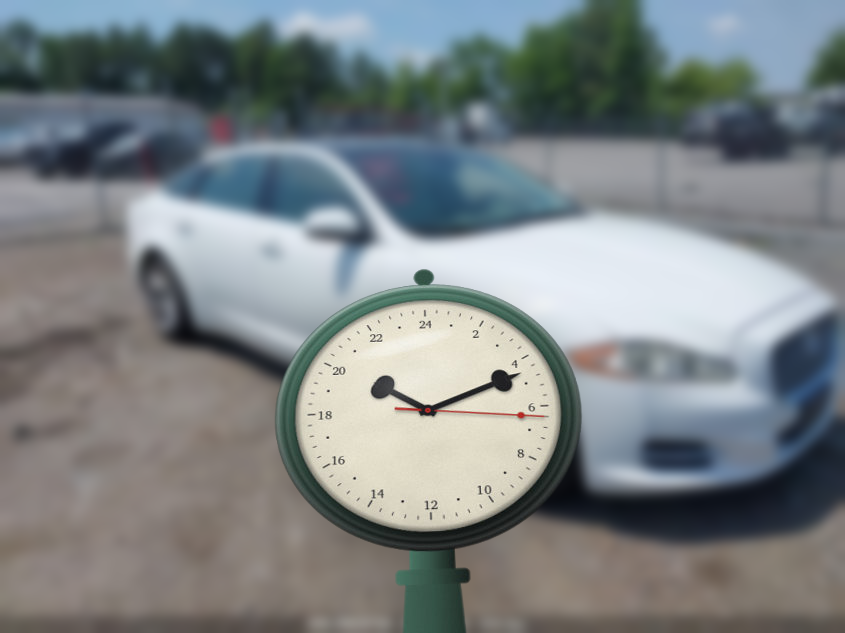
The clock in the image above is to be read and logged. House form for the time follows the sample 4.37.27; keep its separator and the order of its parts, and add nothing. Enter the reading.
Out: 20.11.16
